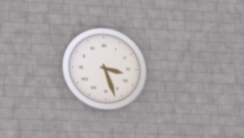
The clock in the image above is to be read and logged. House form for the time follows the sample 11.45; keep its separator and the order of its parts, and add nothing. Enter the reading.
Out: 3.27
